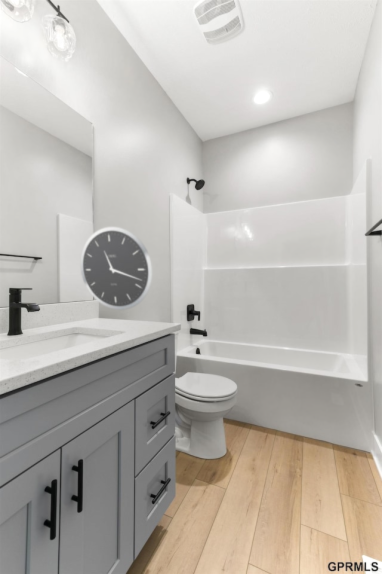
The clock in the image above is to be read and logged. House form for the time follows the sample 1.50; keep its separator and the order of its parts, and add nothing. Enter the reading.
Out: 11.18
